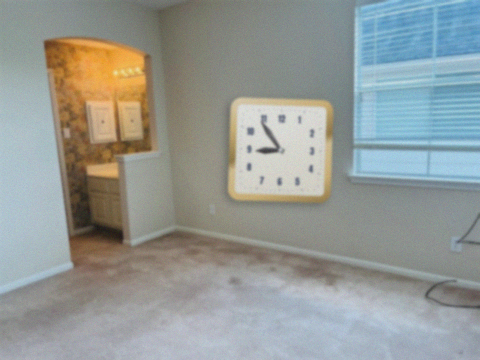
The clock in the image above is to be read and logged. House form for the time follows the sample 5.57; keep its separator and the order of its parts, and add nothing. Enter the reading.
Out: 8.54
